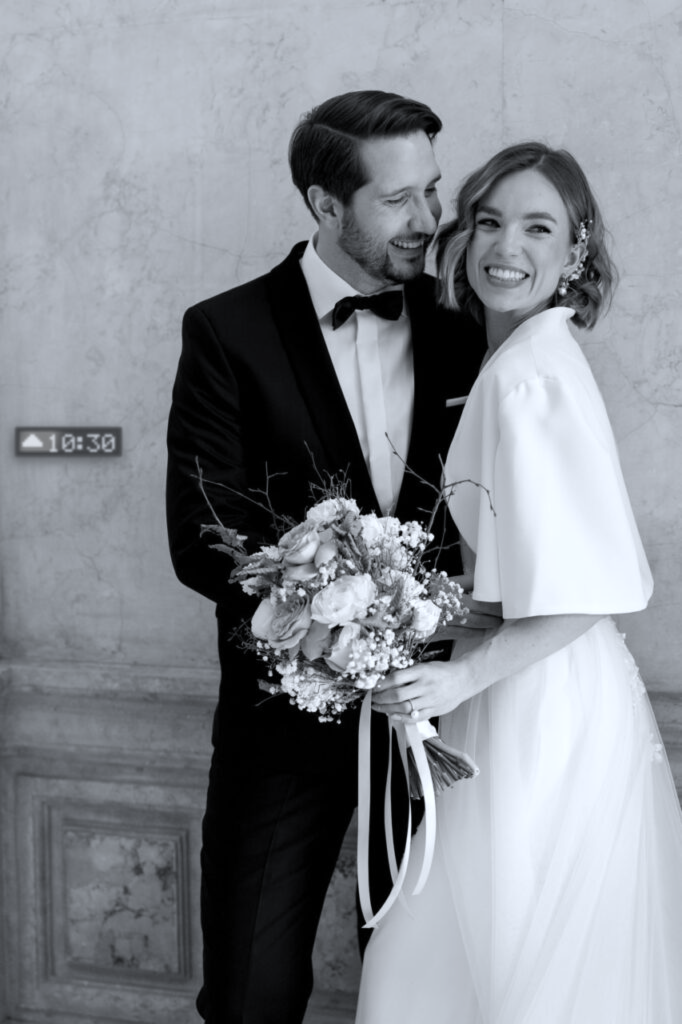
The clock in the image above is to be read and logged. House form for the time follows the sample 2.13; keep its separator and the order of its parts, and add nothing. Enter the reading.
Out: 10.30
